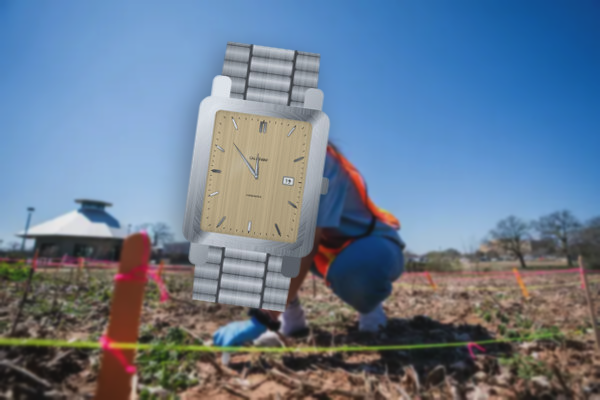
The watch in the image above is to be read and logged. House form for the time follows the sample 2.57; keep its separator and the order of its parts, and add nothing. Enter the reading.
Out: 11.53
